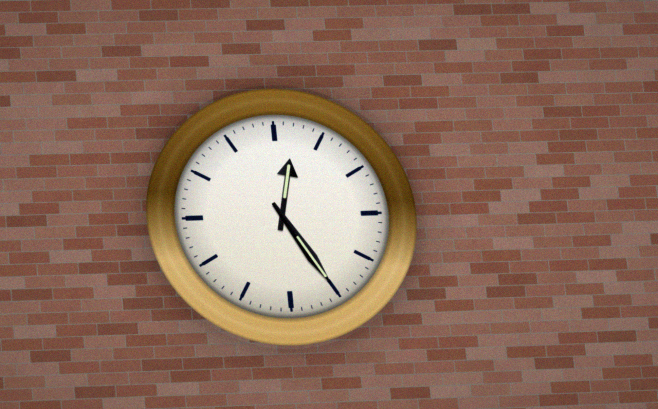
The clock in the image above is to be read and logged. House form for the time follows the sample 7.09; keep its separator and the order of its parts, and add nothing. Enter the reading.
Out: 12.25
